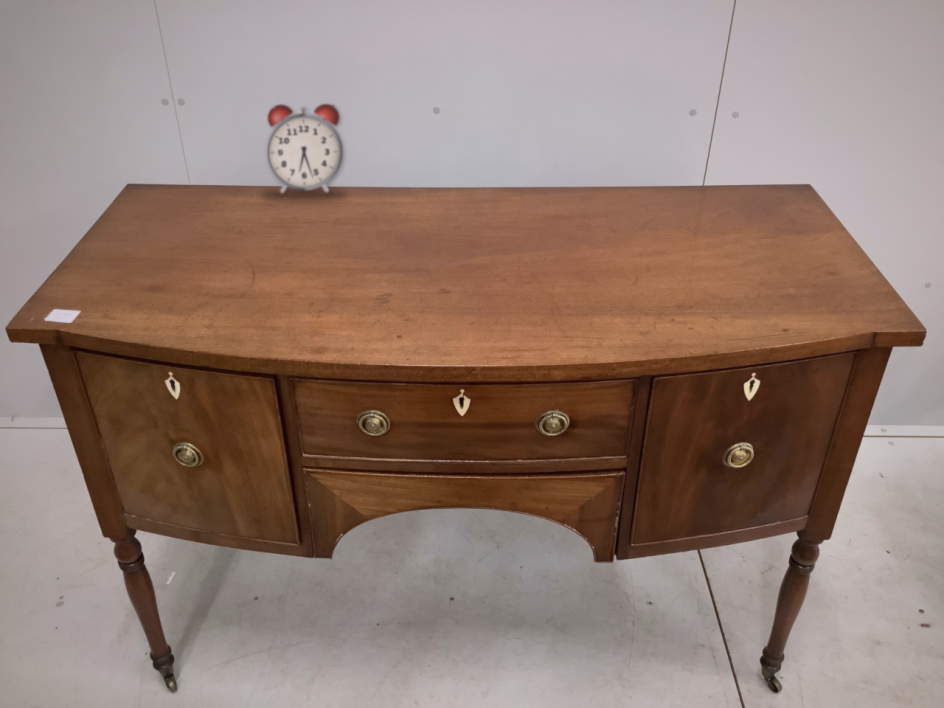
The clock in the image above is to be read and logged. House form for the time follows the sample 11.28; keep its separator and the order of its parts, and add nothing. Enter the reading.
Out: 6.27
